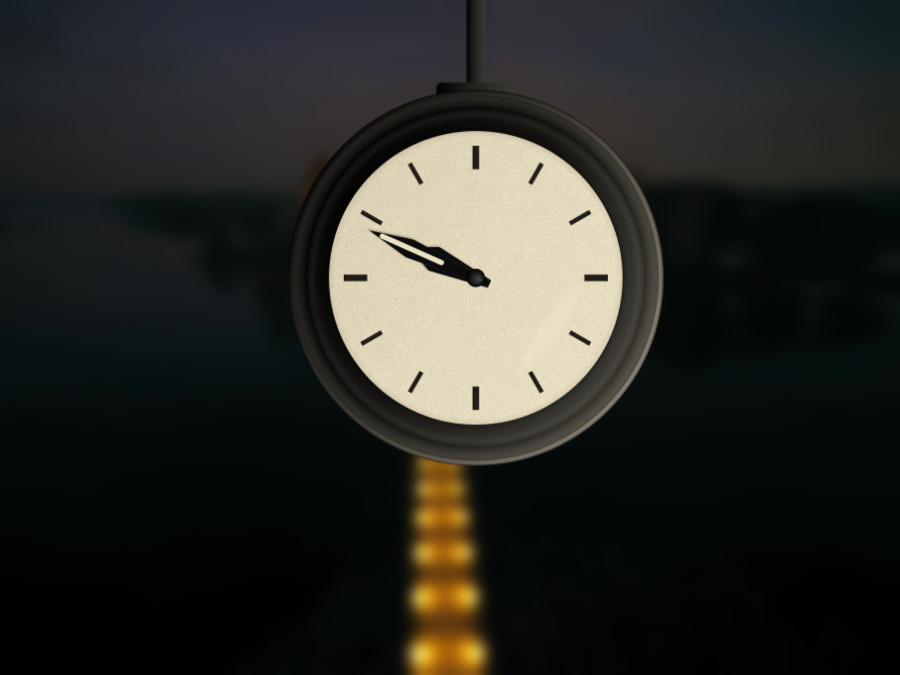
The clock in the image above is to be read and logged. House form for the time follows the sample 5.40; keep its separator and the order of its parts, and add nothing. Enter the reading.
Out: 9.49
